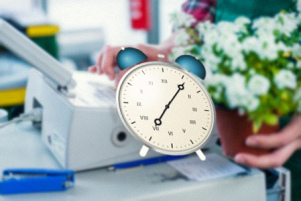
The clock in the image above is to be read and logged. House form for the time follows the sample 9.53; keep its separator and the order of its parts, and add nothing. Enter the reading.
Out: 7.06
